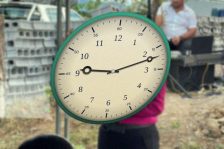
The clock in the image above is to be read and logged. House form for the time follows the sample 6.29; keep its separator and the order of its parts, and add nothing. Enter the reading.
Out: 9.12
